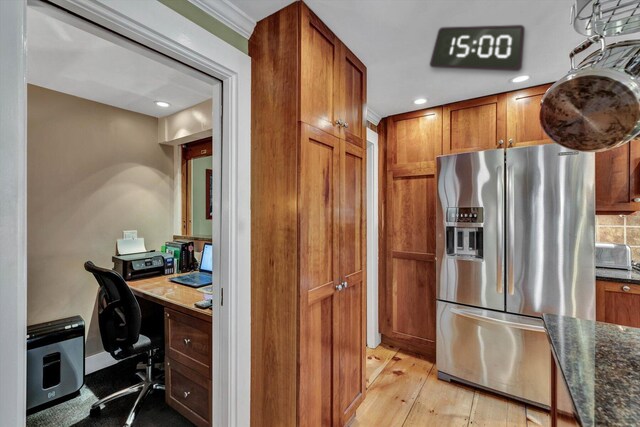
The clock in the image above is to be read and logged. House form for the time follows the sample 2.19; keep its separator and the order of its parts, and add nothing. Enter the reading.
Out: 15.00
